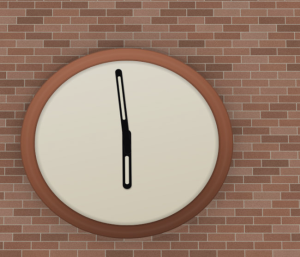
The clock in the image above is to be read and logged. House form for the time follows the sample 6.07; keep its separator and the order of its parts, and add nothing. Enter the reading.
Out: 5.59
